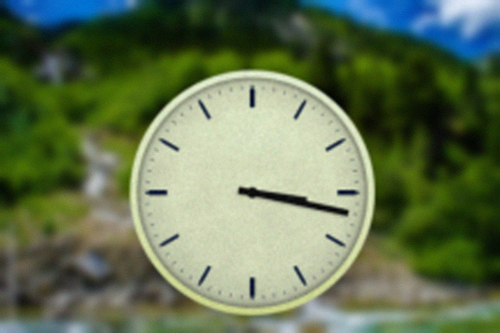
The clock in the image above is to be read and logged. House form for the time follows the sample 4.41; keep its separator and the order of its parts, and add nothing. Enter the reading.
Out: 3.17
